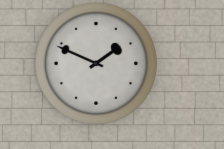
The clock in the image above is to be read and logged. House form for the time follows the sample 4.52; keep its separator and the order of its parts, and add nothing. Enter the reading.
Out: 1.49
